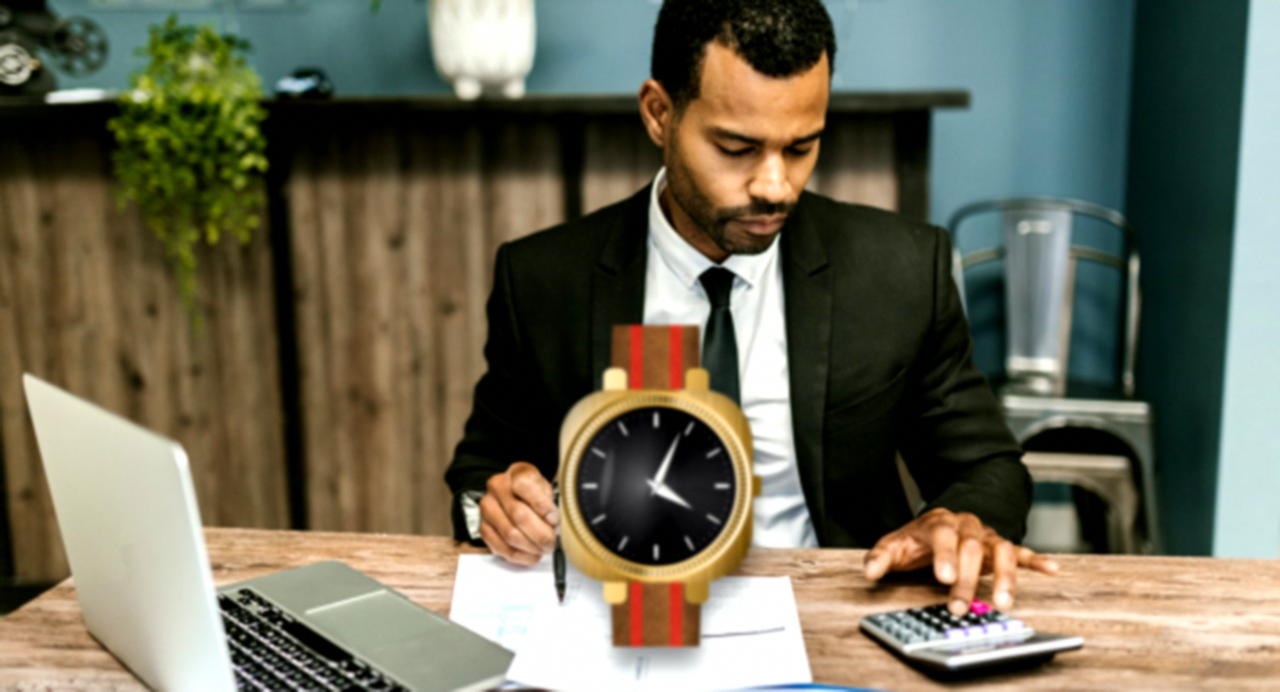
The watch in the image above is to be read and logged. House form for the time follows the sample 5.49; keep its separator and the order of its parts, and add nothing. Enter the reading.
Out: 4.04
